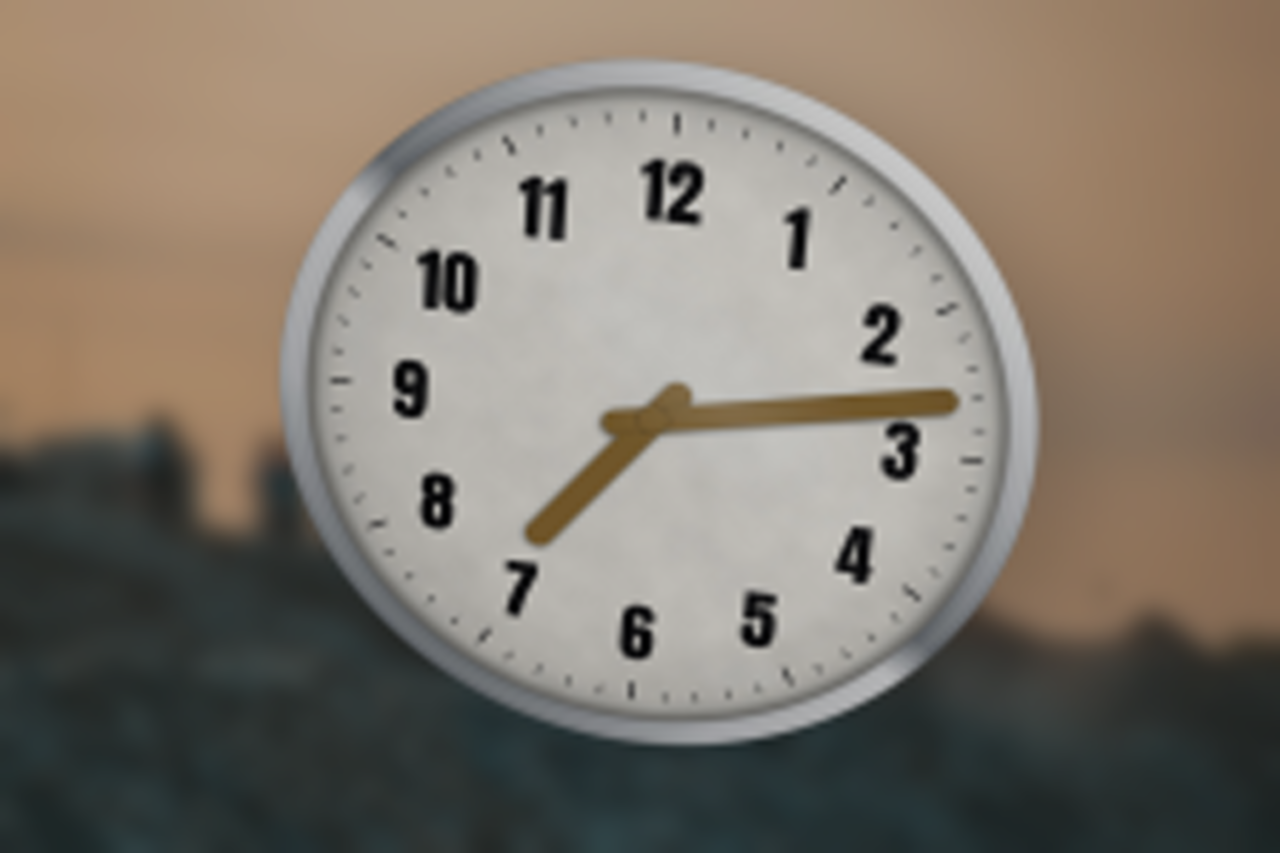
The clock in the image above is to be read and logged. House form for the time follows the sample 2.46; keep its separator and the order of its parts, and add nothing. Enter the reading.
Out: 7.13
